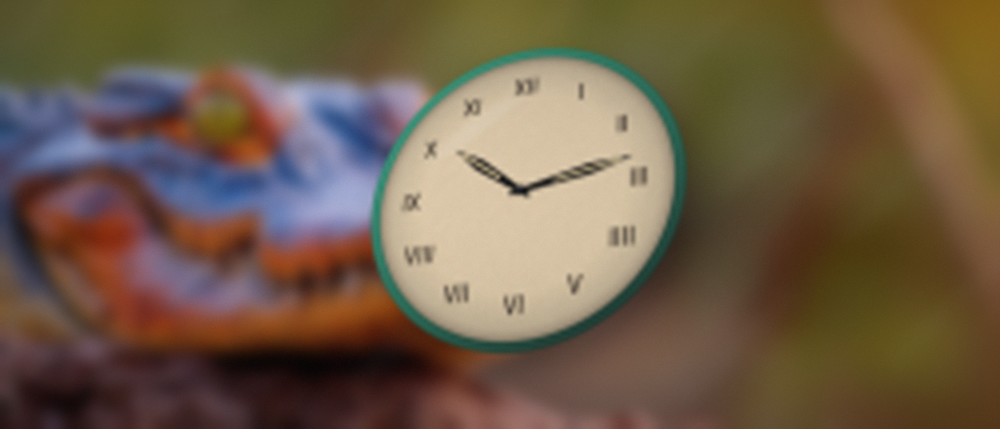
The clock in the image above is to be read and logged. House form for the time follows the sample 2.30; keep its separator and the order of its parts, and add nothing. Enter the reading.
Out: 10.13
